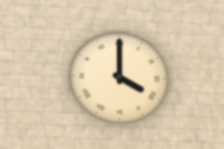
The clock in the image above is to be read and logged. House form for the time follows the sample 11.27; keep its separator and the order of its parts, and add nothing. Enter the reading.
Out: 4.00
